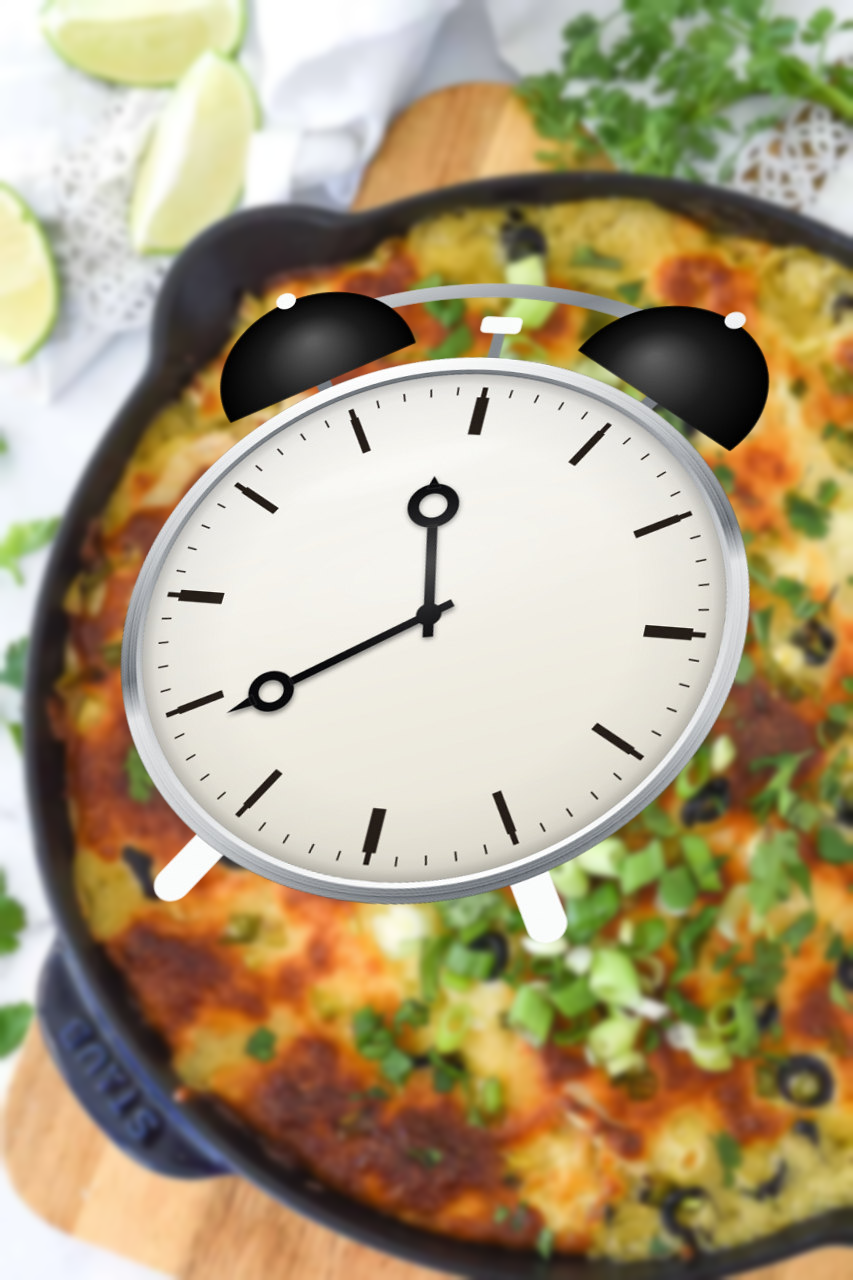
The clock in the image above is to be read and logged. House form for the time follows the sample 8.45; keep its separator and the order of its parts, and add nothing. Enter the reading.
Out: 11.39
